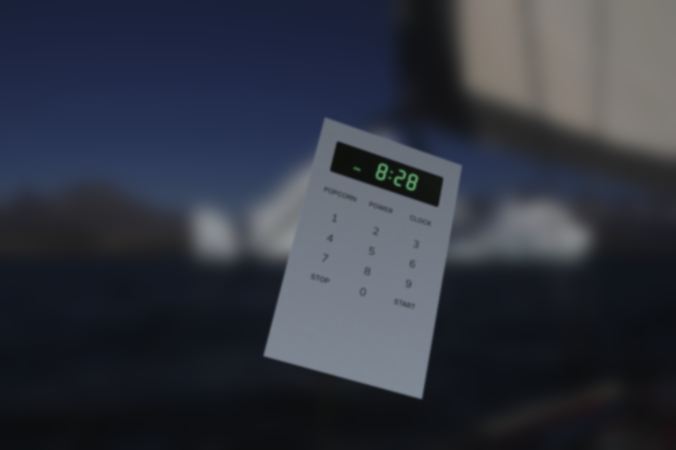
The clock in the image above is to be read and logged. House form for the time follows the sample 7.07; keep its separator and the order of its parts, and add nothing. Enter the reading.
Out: 8.28
